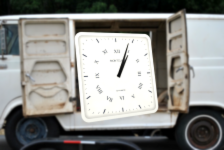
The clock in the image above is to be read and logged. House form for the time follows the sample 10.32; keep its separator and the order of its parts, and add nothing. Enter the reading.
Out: 1.04
